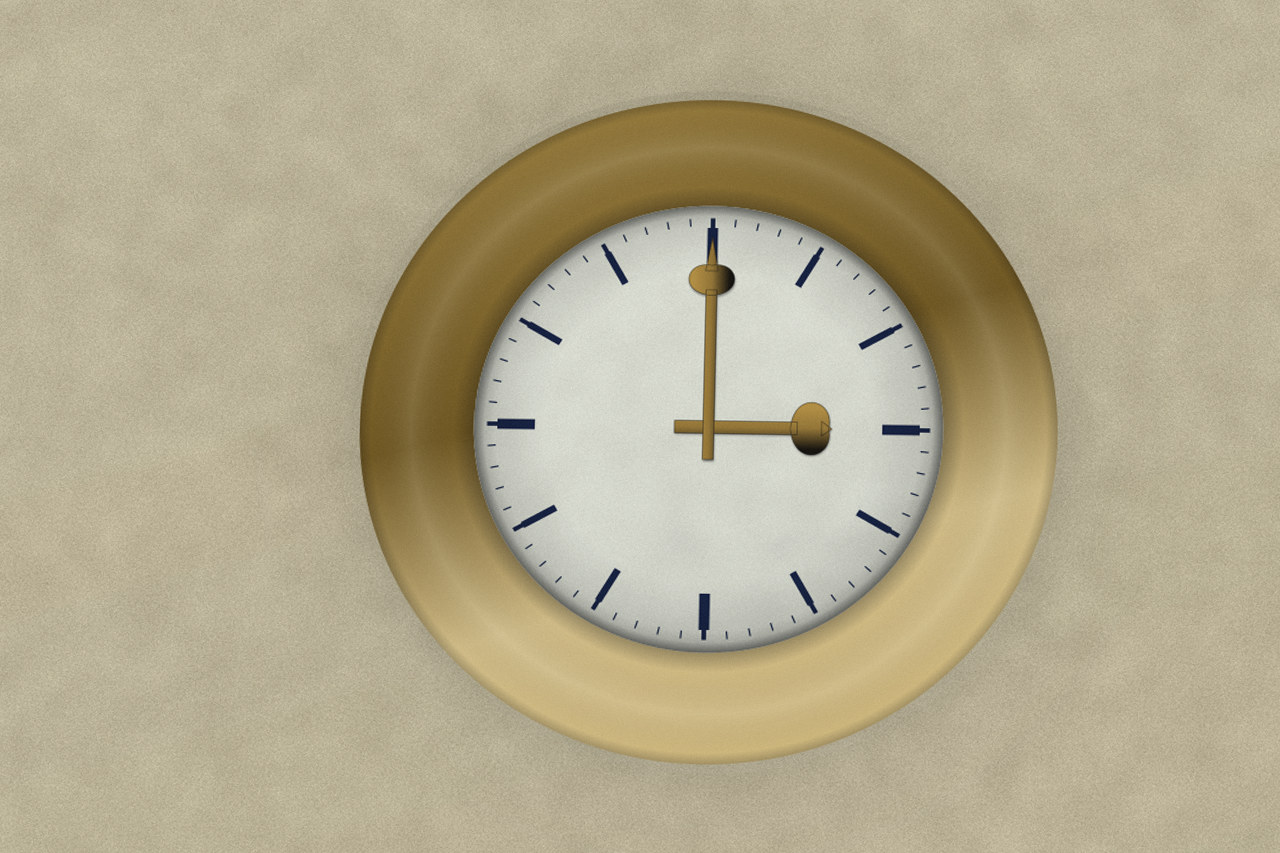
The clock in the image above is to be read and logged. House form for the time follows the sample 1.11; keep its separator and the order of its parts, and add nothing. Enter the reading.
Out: 3.00
